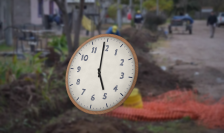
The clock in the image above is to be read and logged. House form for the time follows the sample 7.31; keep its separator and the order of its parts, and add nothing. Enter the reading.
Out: 4.59
